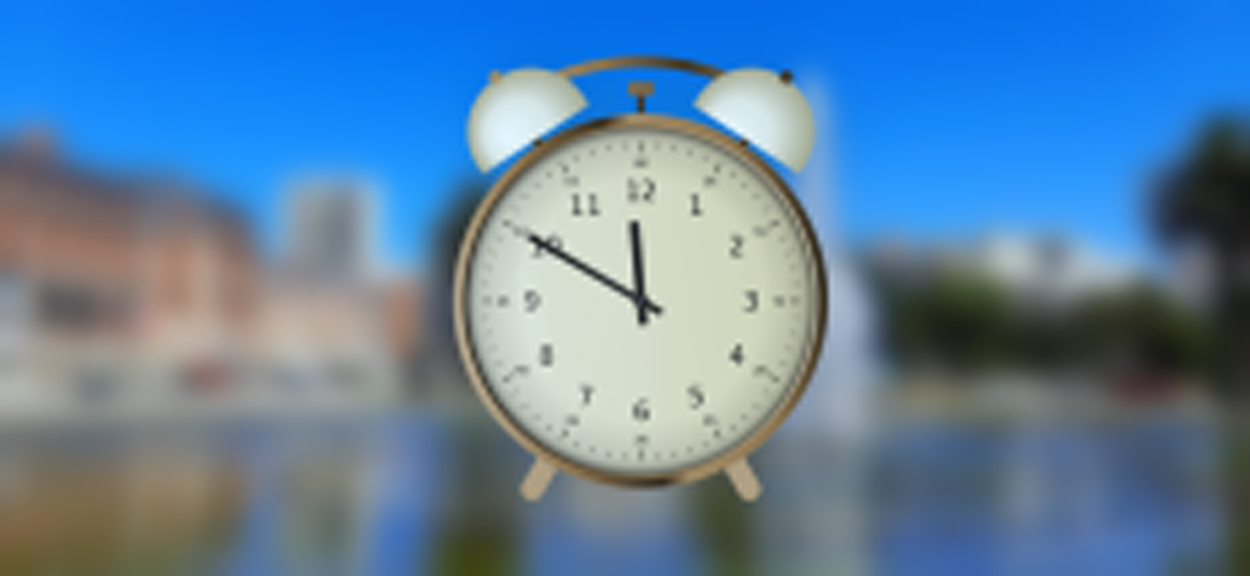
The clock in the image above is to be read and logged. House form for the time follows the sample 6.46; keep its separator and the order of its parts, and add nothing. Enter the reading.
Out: 11.50
